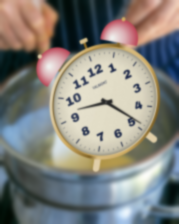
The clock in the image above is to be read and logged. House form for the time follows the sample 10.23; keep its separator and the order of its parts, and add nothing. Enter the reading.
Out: 9.24
